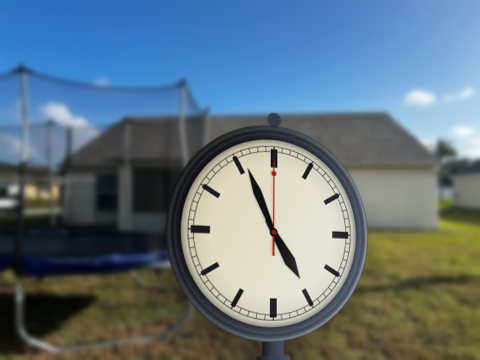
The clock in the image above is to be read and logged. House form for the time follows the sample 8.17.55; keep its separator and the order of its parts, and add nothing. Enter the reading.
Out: 4.56.00
